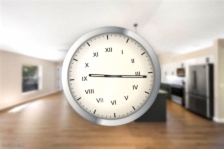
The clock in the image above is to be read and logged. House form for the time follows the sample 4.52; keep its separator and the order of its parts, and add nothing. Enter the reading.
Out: 9.16
